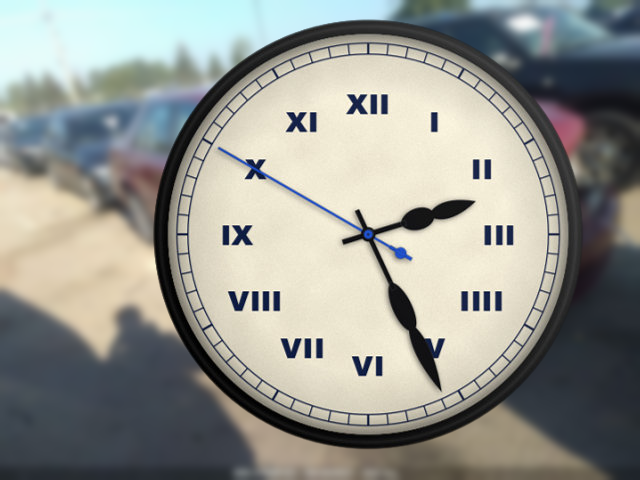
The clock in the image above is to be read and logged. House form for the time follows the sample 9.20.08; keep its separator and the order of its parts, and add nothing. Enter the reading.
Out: 2.25.50
